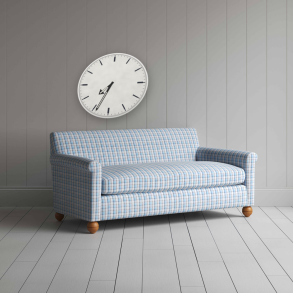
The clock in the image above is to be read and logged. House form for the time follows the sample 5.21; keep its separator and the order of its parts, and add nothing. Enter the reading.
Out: 7.34
